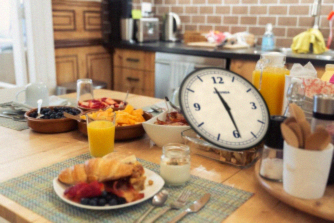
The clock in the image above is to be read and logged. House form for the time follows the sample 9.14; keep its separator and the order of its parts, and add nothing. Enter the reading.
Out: 11.29
